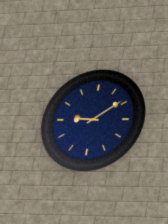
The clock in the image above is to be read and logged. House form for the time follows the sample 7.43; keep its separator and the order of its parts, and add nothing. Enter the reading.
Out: 9.09
